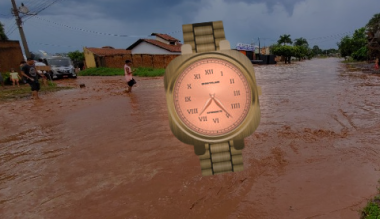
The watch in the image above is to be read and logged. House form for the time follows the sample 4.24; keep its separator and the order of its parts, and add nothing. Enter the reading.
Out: 7.24
